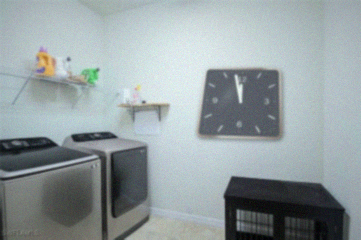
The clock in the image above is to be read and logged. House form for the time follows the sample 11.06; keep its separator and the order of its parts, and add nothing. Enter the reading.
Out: 11.58
